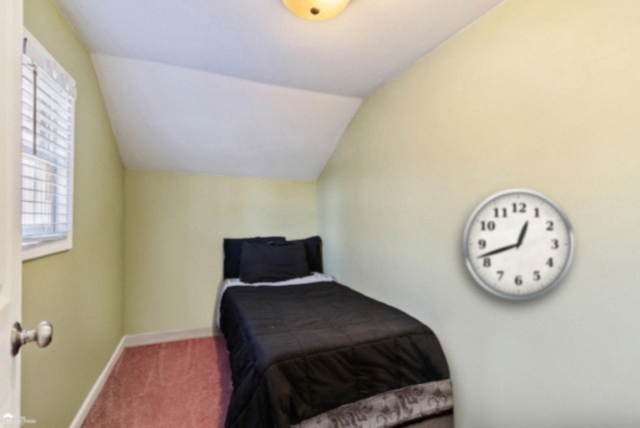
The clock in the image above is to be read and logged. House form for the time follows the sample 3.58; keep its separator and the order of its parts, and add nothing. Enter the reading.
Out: 12.42
